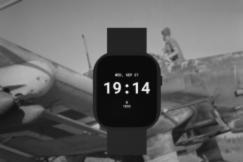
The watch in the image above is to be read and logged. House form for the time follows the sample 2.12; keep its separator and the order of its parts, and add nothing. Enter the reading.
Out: 19.14
